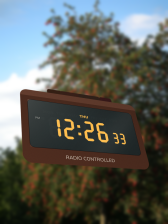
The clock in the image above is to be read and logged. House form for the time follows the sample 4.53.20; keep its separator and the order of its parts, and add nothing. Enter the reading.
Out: 12.26.33
